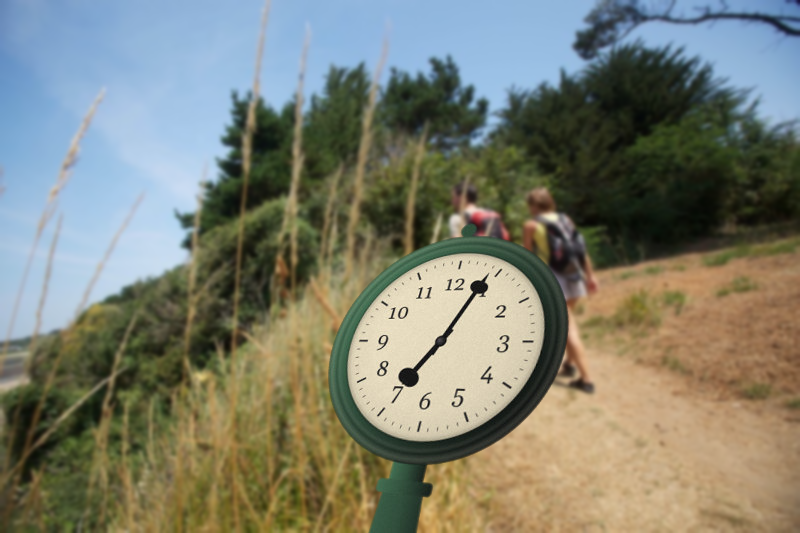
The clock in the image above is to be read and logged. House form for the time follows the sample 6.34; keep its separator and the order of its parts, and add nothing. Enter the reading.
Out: 7.04
